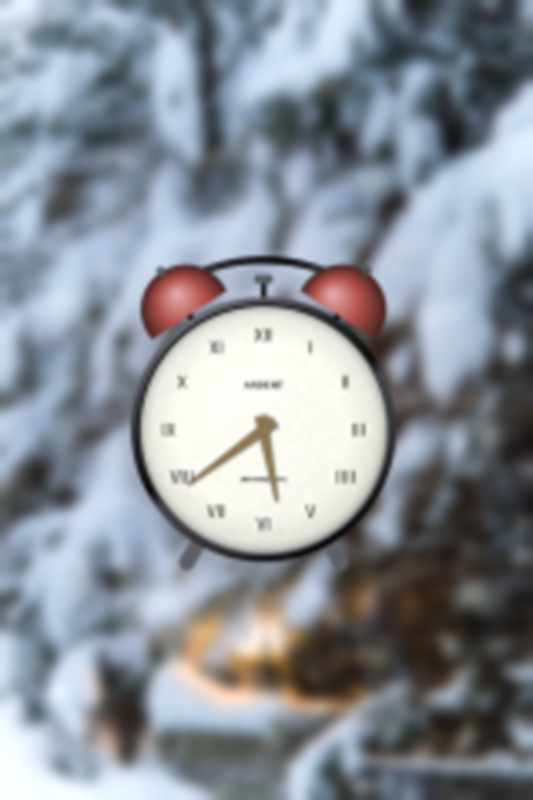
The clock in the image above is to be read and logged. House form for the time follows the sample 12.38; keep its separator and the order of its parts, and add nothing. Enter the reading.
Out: 5.39
